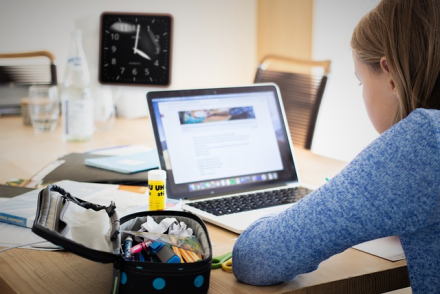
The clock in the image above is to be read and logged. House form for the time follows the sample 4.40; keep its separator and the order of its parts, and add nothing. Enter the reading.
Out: 4.01
